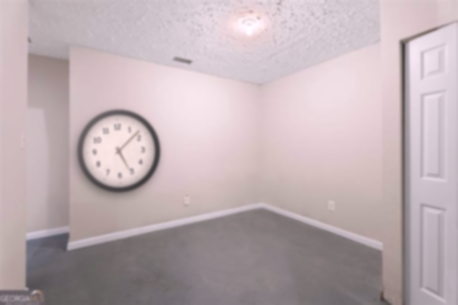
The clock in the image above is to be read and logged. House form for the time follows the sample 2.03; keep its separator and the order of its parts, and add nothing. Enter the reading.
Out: 5.08
